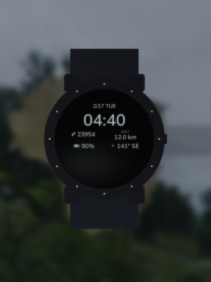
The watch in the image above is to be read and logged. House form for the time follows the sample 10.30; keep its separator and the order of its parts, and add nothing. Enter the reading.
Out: 4.40
